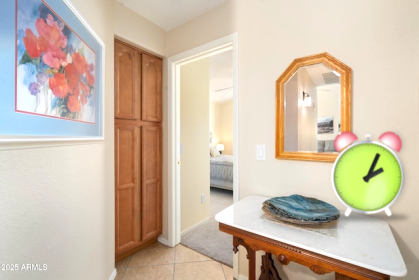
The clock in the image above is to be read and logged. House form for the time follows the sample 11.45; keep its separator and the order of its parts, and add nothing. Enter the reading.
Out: 2.04
